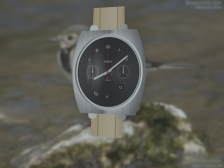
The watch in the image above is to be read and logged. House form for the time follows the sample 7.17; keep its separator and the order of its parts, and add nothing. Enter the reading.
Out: 8.09
